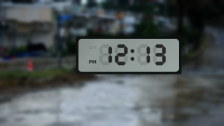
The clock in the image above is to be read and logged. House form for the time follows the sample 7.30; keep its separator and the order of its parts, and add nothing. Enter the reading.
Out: 12.13
